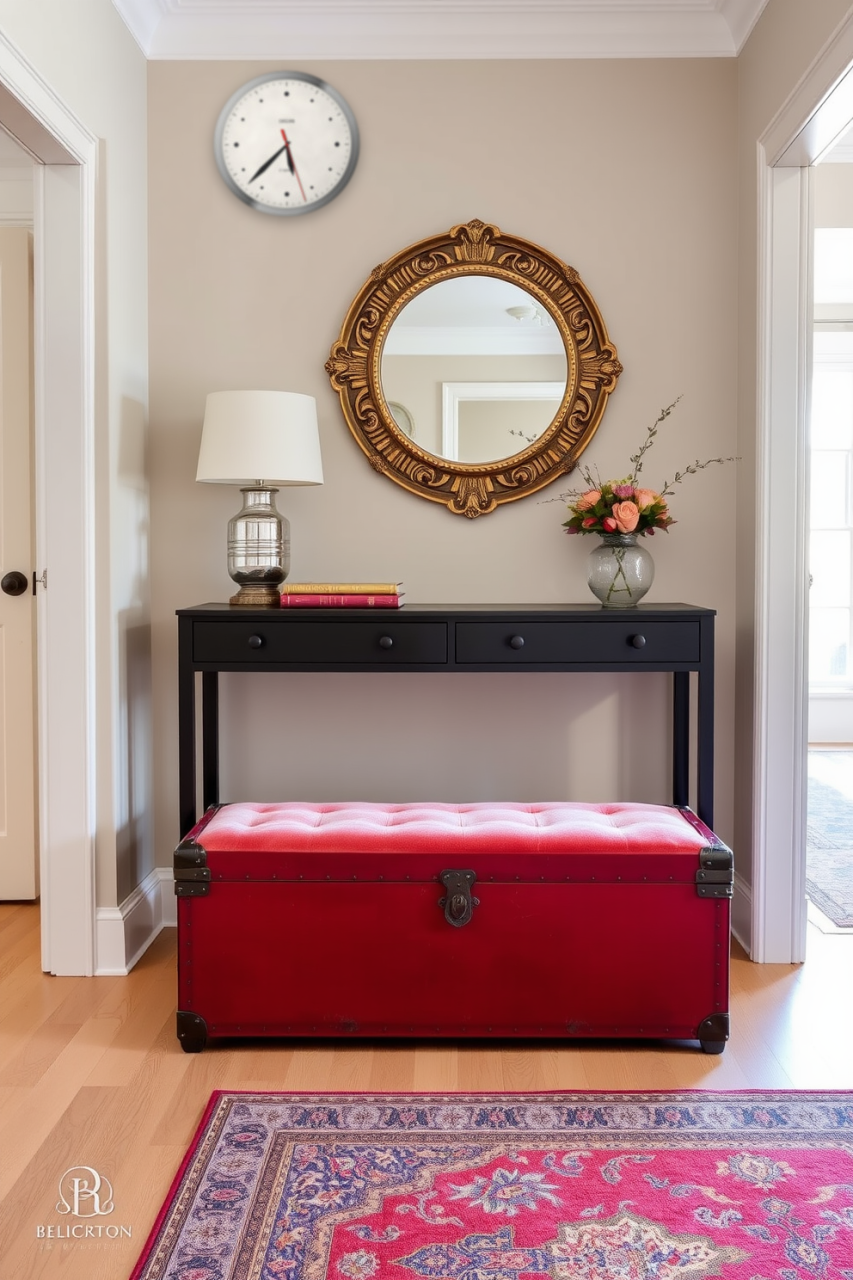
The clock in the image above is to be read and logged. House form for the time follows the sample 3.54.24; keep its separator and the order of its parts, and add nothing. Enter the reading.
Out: 5.37.27
